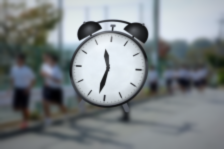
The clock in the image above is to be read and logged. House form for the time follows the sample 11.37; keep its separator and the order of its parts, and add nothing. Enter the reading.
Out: 11.32
